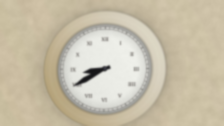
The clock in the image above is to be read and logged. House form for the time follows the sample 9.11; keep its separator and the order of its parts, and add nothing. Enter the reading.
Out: 8.40
